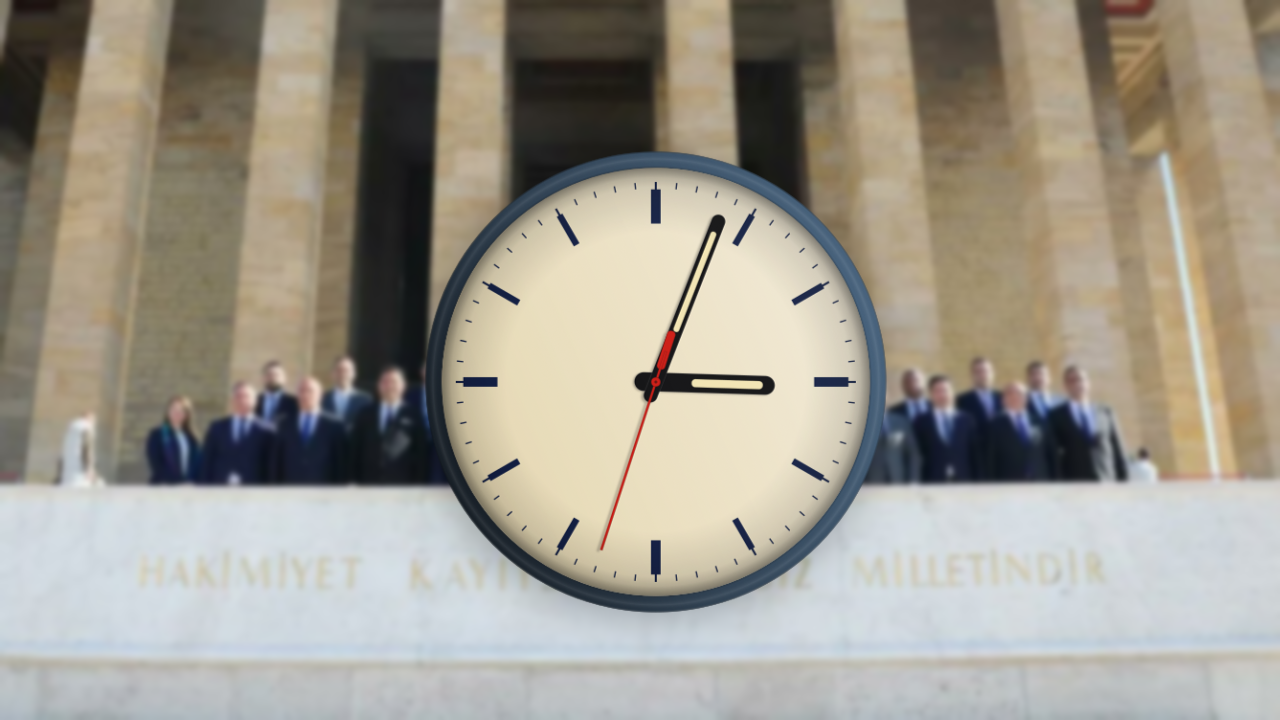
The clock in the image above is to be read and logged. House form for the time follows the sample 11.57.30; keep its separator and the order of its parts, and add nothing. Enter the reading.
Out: 3.03.33
